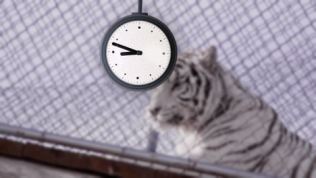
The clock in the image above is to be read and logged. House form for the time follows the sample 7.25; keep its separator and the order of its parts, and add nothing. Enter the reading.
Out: 8.48
